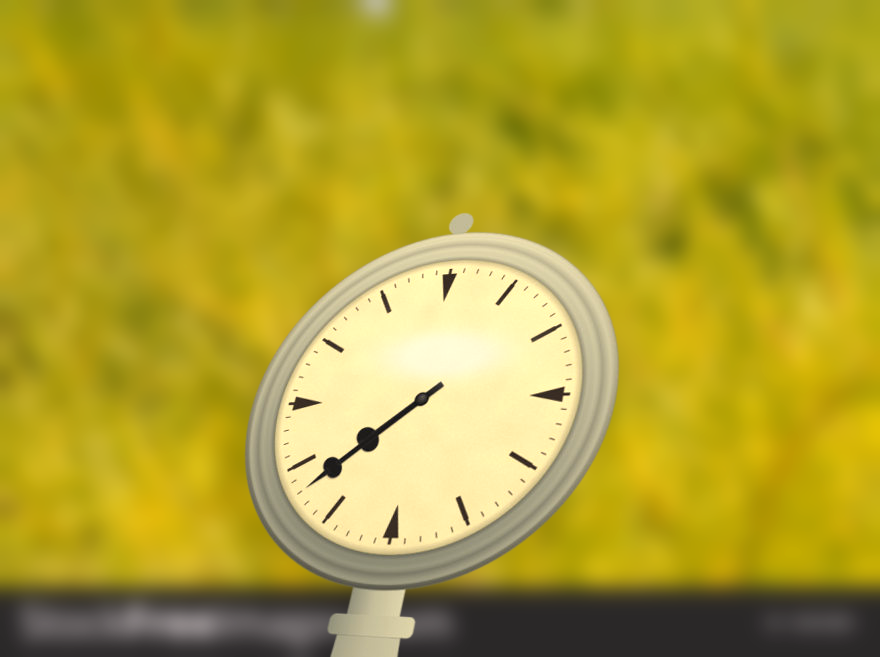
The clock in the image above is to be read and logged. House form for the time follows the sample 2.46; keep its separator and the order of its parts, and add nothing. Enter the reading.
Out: 7.38
